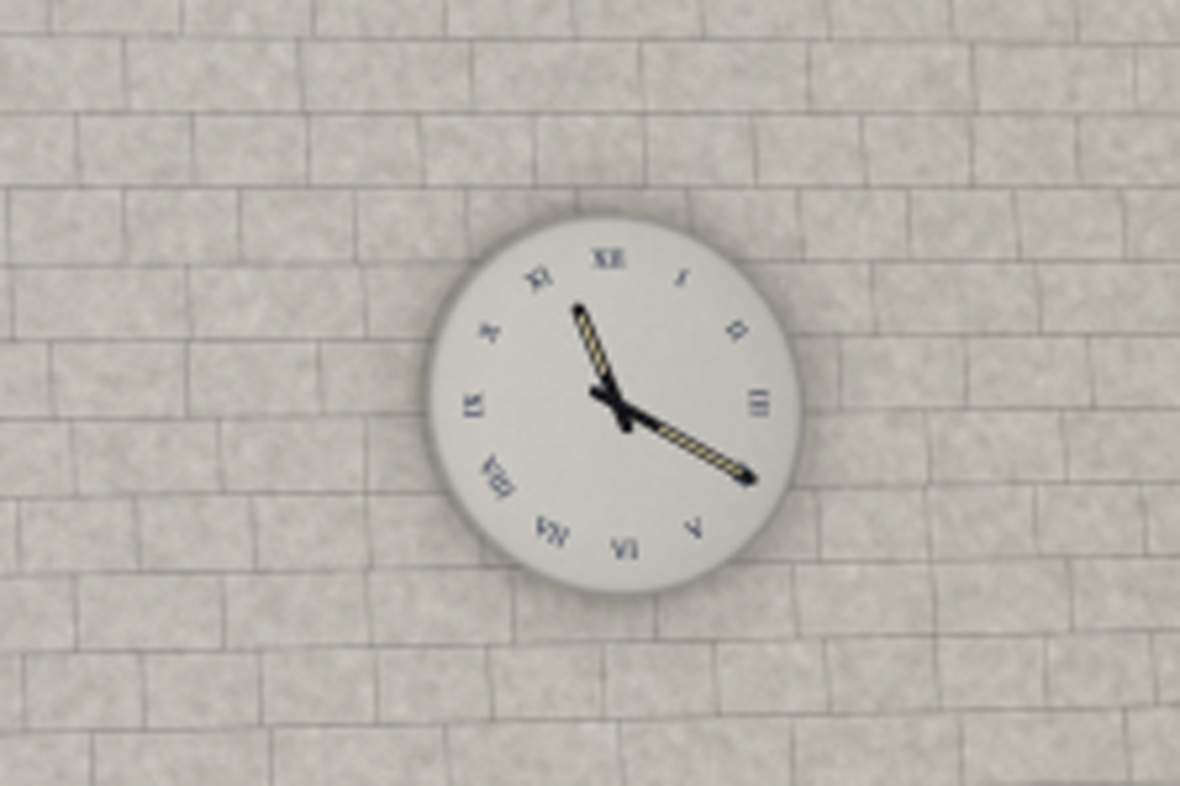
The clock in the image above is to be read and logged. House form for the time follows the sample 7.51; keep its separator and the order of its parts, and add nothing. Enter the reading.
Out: 11.20
